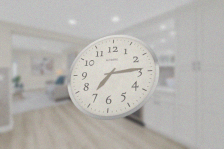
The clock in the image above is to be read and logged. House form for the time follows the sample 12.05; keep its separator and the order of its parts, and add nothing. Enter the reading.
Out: 7.14
